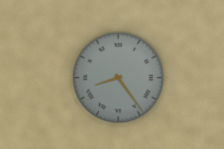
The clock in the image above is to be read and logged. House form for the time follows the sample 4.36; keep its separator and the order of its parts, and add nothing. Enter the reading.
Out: 8.24
